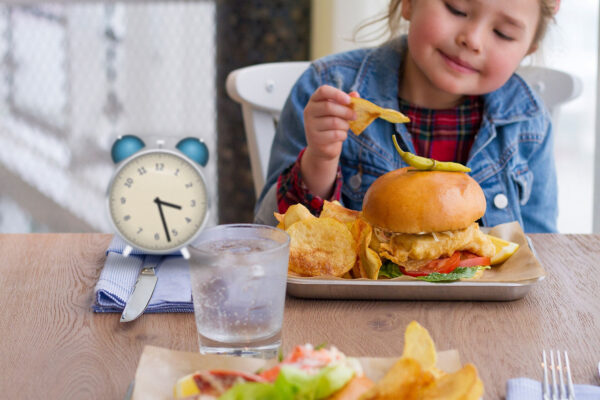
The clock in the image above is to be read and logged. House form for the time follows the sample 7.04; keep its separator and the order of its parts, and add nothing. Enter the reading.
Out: 3.27
